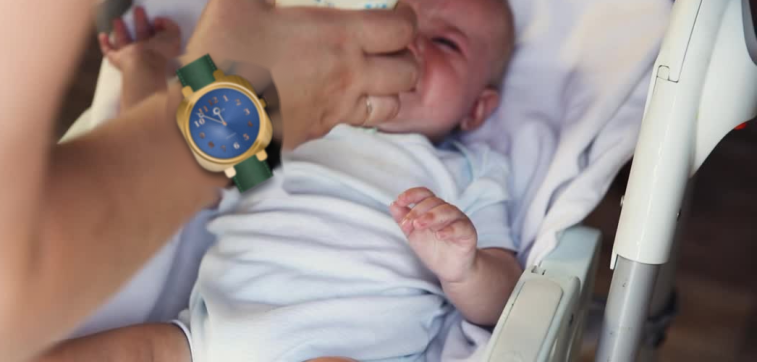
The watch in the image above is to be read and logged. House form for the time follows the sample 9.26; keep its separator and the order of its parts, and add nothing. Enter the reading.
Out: 11.53
